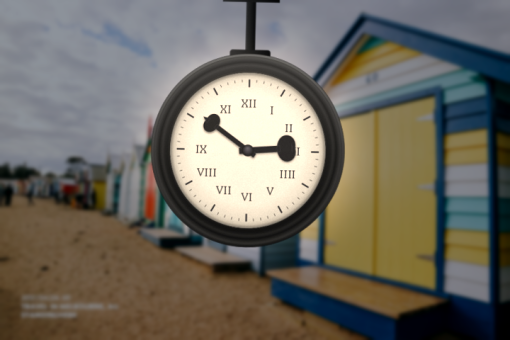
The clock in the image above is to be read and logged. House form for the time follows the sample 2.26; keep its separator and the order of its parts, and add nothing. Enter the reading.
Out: 2.51
